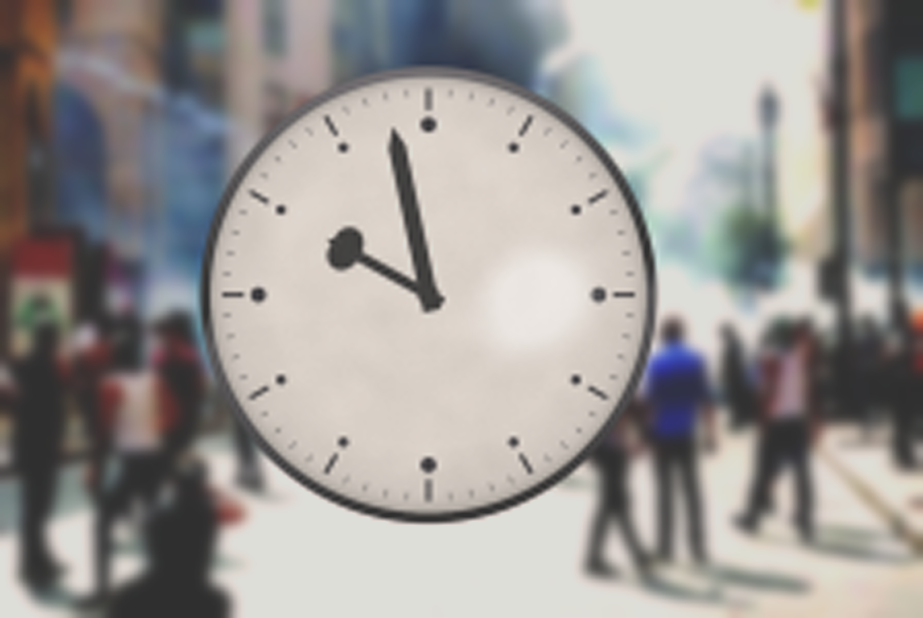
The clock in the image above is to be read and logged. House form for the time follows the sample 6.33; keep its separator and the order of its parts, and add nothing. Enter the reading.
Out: 9.58
